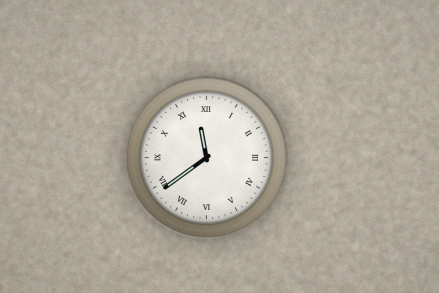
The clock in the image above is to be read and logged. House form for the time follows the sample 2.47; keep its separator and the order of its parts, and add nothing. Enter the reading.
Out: 11.39
